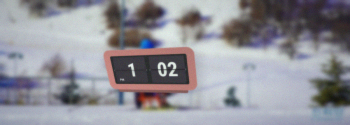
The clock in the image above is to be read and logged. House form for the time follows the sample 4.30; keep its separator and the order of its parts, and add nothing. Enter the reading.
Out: 1.02
